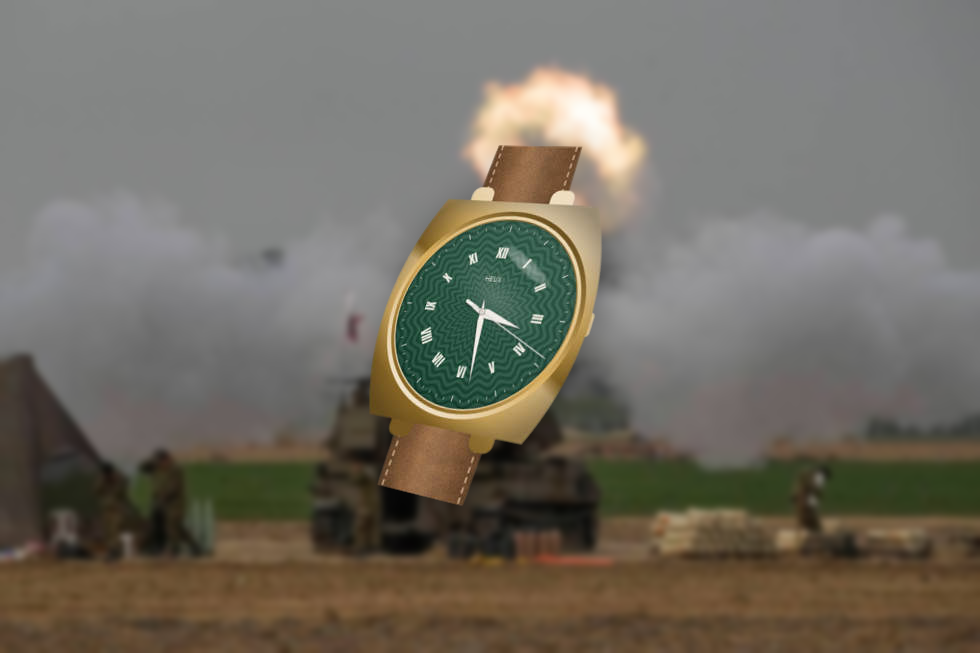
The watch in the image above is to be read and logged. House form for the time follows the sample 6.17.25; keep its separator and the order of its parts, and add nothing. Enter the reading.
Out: 3.28.19
